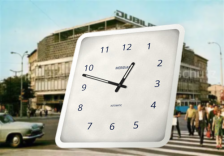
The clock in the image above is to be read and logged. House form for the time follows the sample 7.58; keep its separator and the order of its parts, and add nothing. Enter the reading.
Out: 12.48
